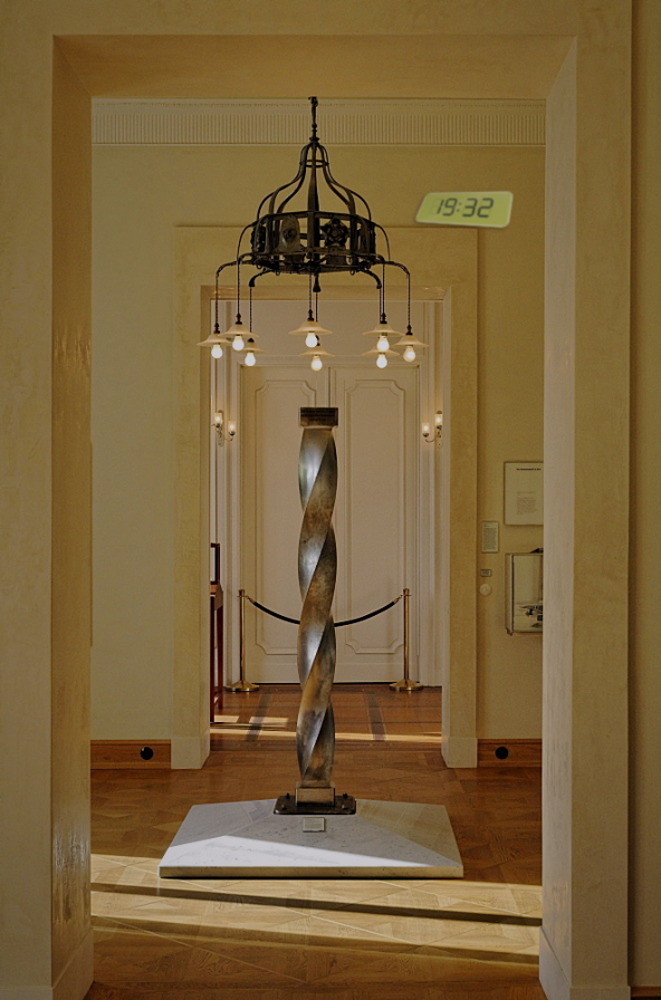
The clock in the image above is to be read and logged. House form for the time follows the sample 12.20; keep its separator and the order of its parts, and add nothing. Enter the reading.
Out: 19.32
